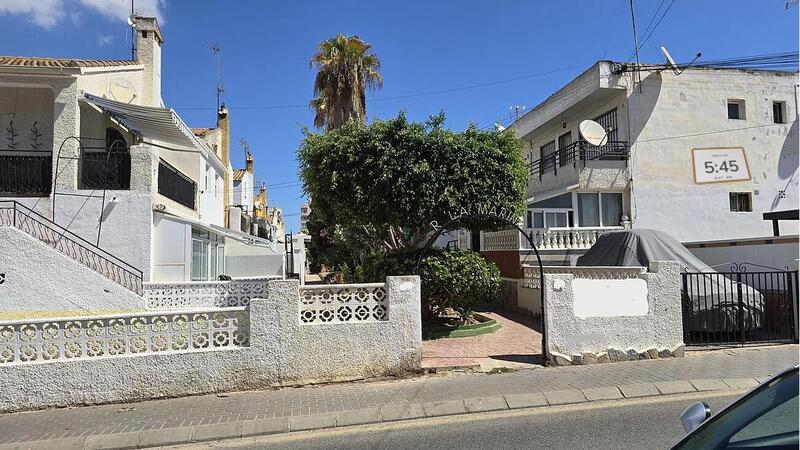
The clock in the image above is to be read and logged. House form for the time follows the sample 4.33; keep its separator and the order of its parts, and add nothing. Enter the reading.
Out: 5.45
